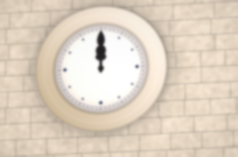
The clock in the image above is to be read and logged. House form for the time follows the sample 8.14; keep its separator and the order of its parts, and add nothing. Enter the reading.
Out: 12.00
